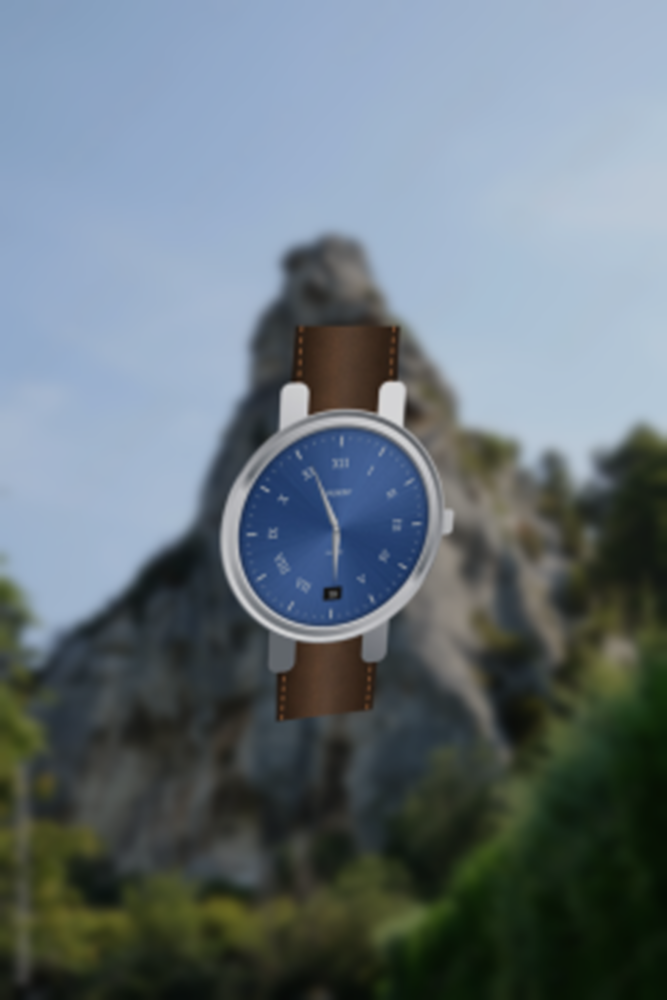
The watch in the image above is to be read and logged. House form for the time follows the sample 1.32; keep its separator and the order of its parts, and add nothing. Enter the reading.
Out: 5.56
